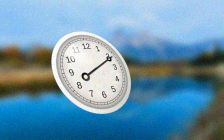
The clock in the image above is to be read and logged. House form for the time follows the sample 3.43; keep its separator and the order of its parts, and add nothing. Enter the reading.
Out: 8.11
